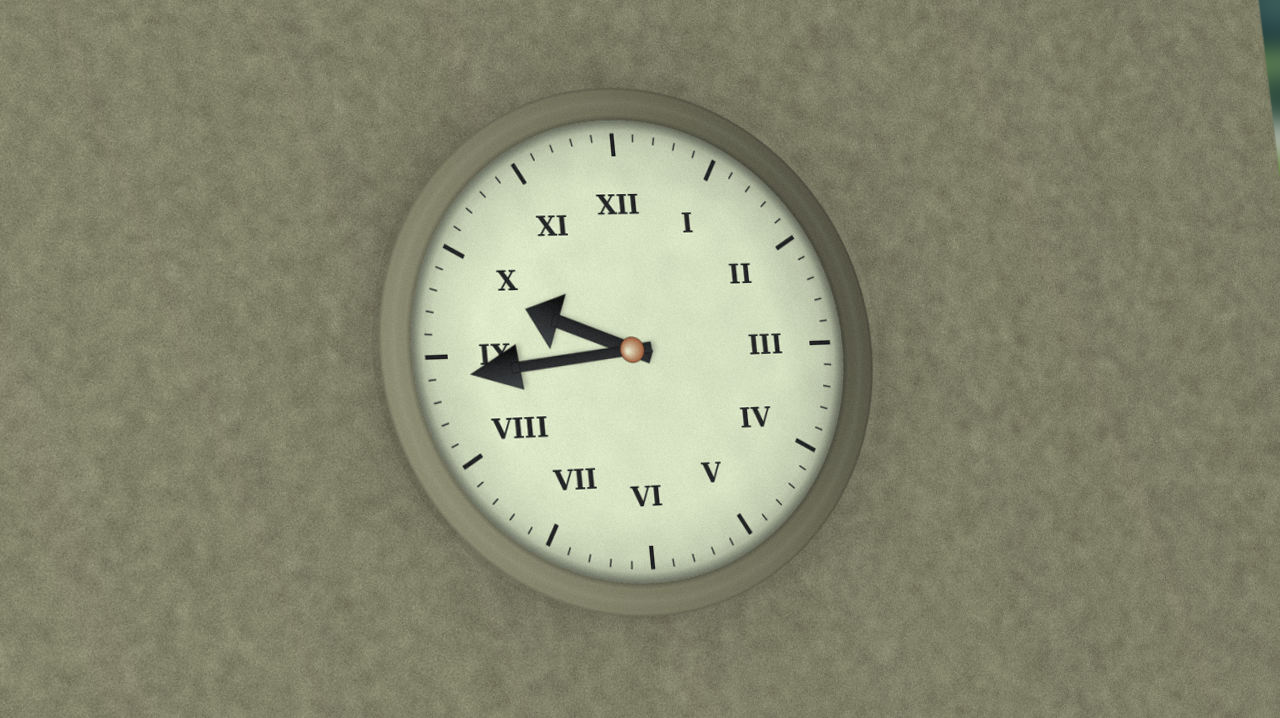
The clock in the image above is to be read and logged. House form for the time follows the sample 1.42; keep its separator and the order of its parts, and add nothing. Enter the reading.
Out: 9.44
